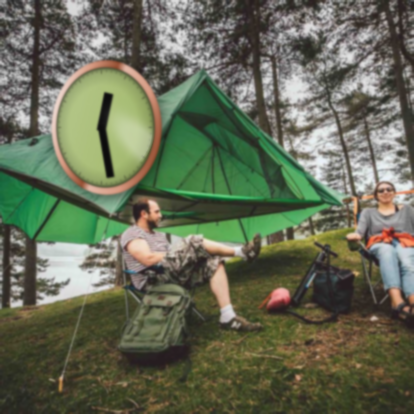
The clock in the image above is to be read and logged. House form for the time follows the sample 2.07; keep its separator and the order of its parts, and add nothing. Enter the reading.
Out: 12.28
